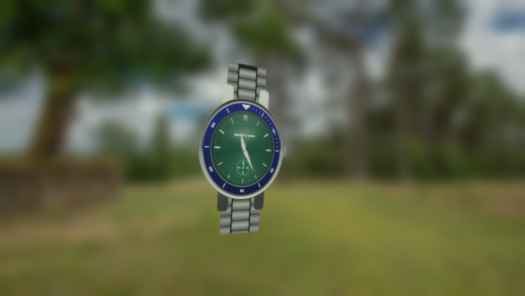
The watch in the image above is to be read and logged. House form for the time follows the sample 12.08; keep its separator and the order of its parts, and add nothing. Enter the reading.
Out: 11.25
